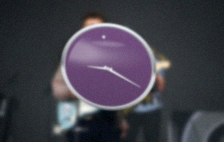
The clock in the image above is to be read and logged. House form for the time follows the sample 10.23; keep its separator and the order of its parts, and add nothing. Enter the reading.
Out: 9.21
